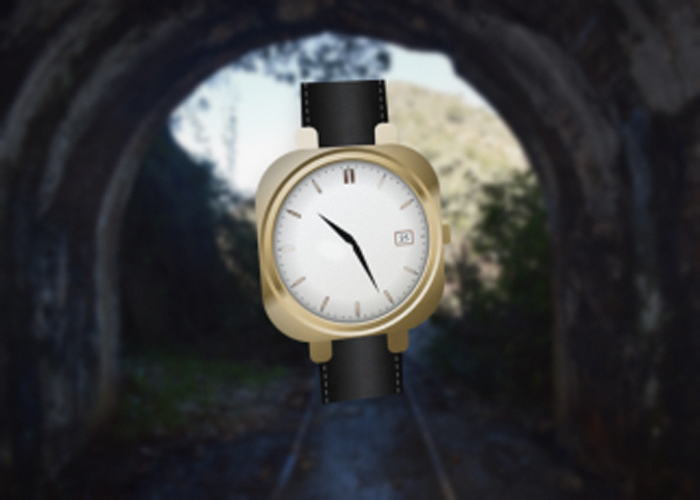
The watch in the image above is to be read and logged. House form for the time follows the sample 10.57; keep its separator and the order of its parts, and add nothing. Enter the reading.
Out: 10.26
